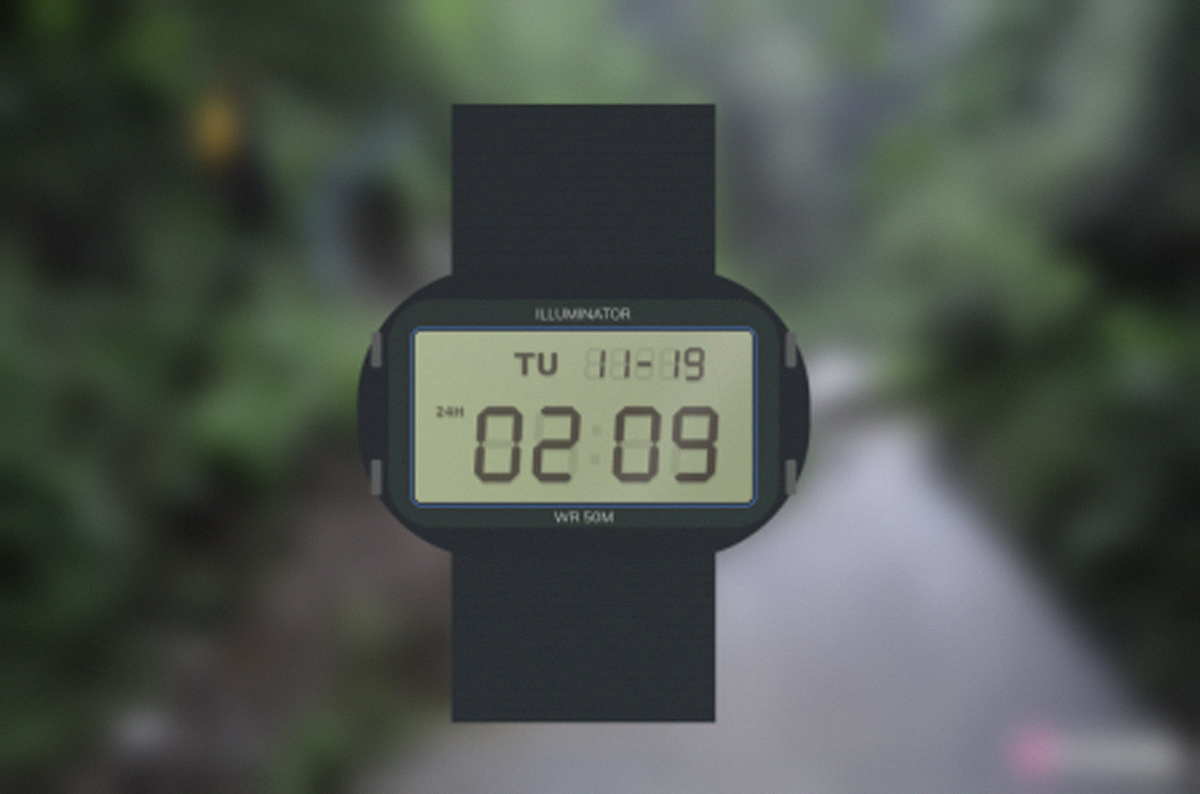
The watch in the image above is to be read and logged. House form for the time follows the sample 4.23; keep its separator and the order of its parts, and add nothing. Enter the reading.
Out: 2.09
